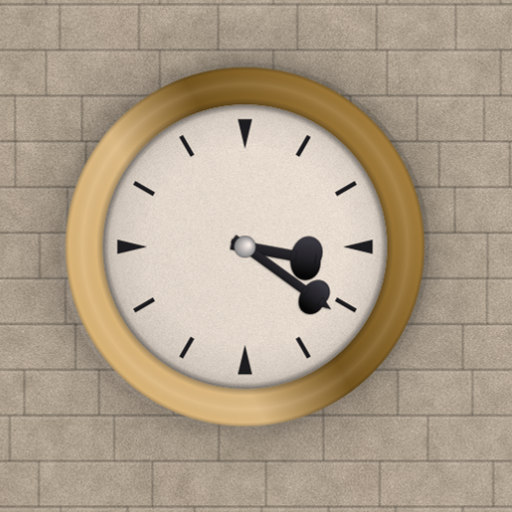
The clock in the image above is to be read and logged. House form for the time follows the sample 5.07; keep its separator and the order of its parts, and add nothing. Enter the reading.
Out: 3.21
